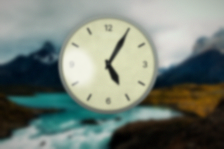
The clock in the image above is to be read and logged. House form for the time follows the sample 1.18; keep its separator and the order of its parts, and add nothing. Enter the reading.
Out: 5.05
